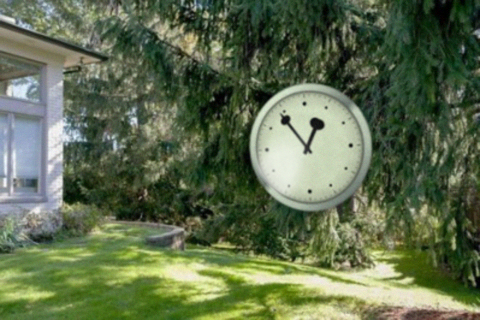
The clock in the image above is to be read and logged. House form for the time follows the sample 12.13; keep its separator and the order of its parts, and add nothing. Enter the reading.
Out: 12.54
